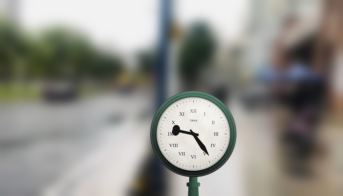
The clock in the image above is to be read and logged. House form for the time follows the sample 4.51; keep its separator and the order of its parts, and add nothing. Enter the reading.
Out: 9.24
